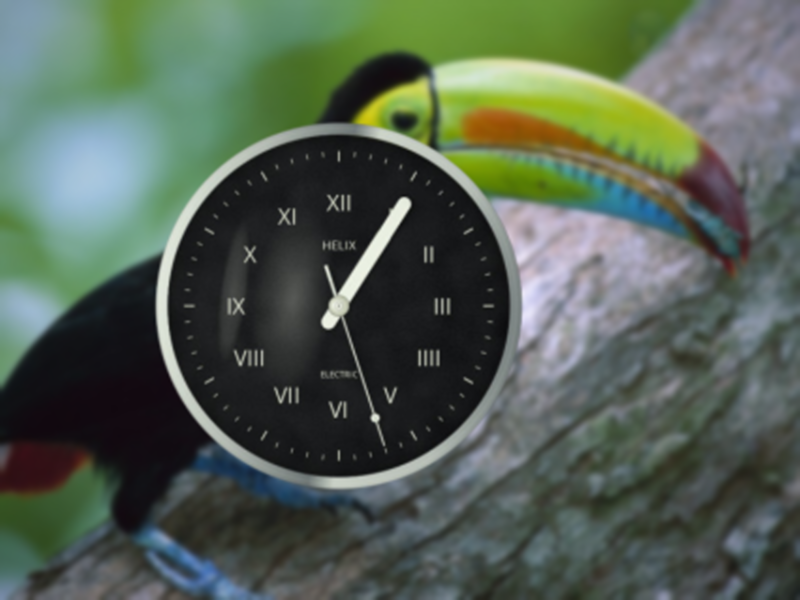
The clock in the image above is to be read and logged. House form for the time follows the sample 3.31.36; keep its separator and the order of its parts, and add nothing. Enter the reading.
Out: 1.05.27
